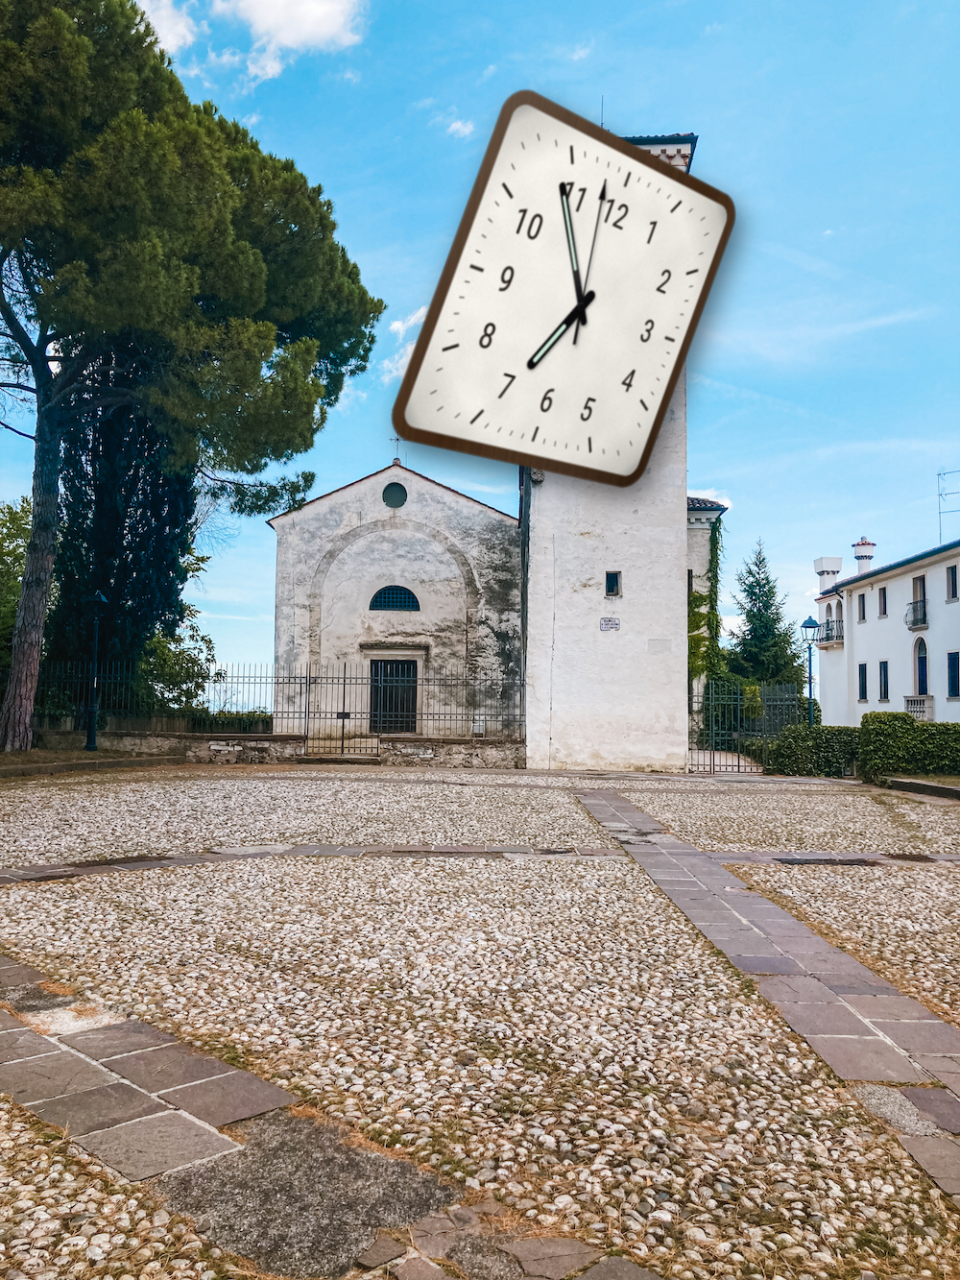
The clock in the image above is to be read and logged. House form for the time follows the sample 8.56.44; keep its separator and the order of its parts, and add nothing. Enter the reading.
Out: 6.53.58
